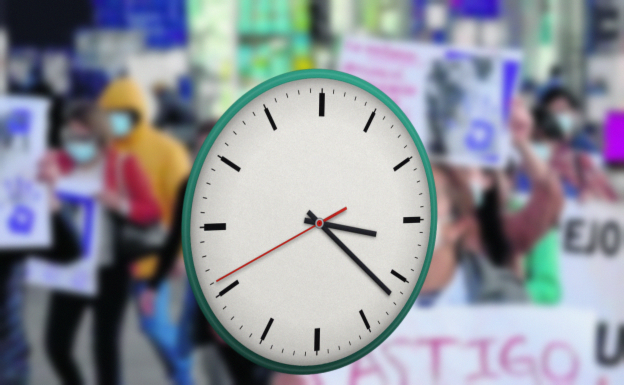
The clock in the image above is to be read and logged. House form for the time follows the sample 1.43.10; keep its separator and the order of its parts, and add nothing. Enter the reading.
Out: 3.21.41
